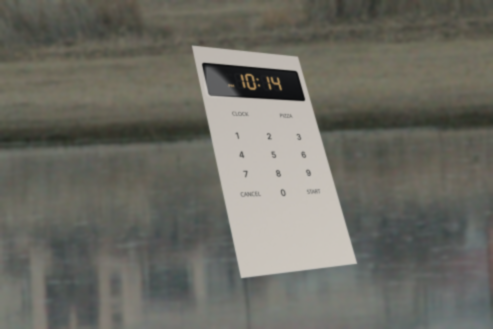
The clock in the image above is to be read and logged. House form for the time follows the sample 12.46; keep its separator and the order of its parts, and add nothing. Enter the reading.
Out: 10.14
